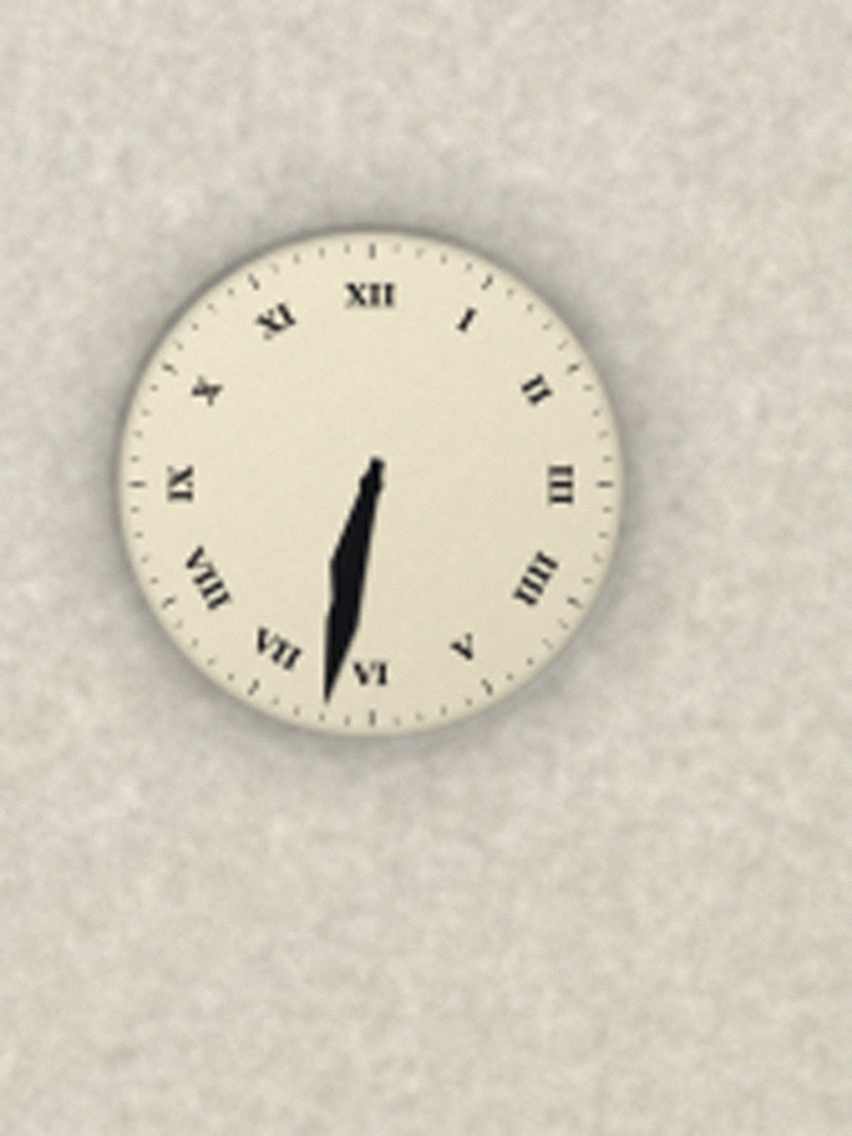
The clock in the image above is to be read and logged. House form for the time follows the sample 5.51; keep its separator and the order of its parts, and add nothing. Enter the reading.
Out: 6.32
